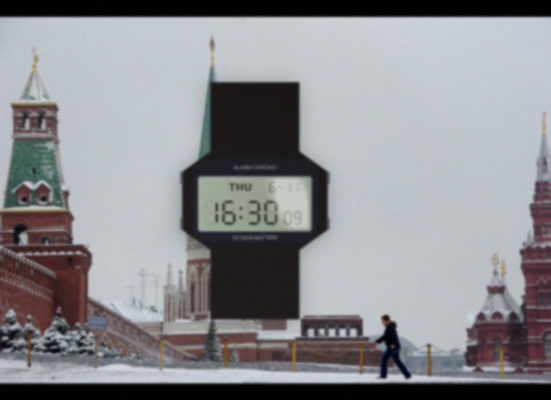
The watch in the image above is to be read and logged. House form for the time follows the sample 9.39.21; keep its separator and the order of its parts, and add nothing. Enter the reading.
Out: 16.30.09
